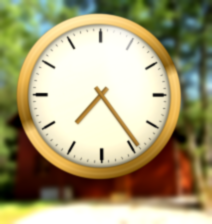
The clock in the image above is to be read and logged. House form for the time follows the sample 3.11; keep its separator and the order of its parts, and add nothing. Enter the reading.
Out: 7.24
